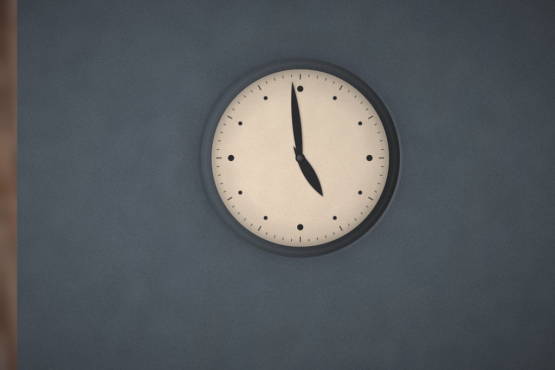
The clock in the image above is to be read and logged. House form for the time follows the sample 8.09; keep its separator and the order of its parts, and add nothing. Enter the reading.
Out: 4.59
